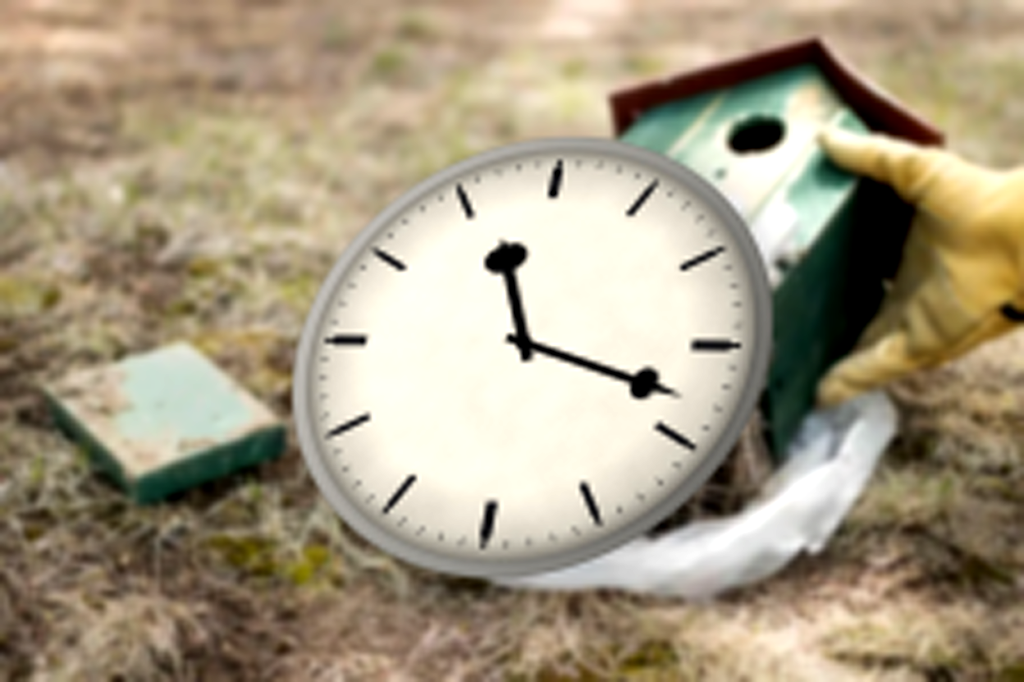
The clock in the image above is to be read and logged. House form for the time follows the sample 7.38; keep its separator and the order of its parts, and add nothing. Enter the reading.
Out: 11.18
